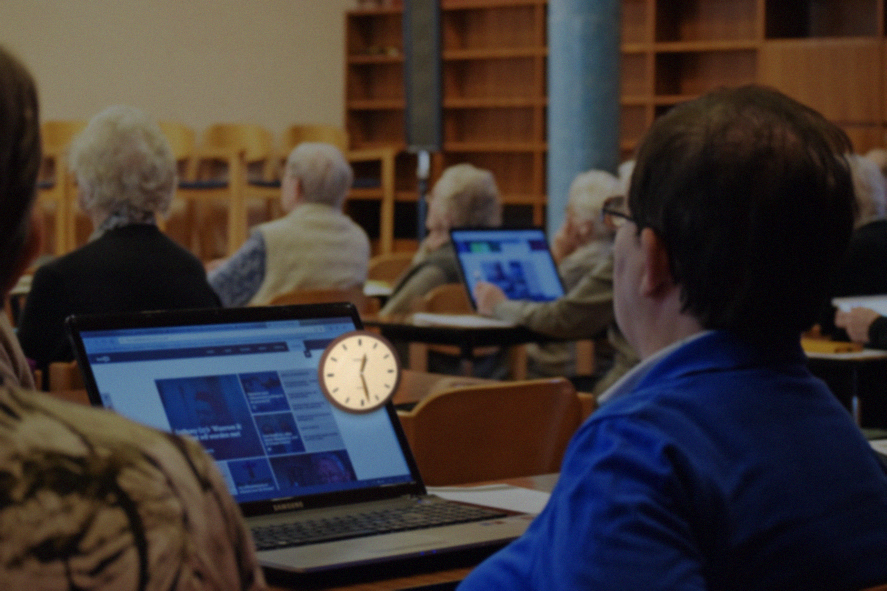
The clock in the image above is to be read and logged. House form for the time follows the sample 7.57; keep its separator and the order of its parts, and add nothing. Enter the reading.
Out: 12.28
